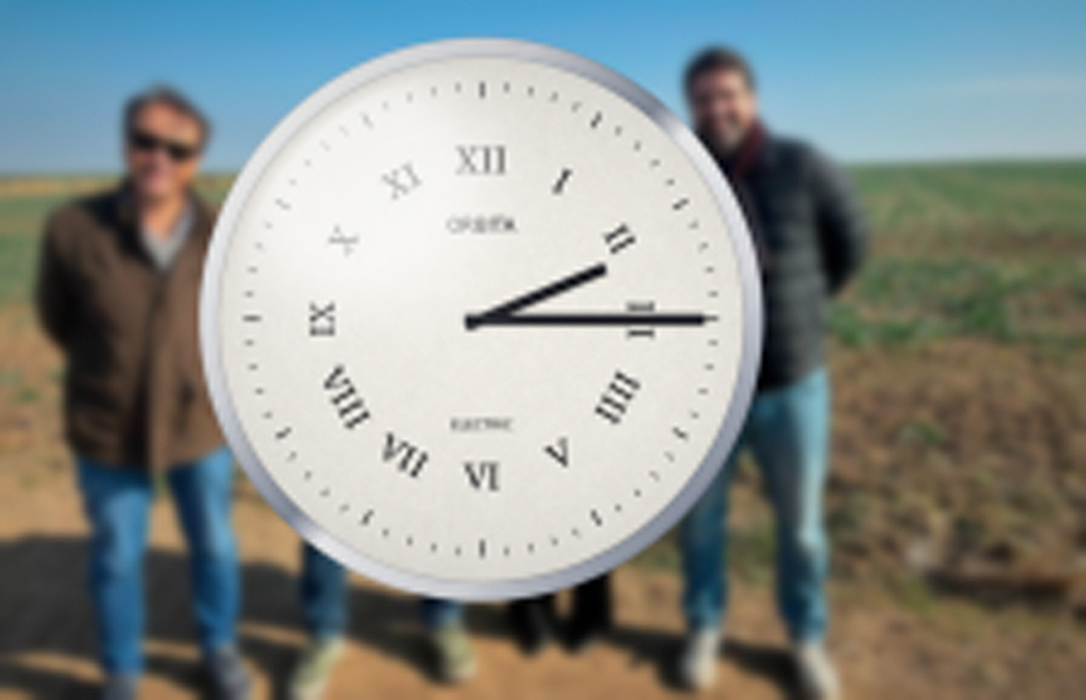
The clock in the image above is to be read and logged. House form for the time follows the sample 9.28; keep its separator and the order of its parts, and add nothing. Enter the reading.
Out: 2.15
